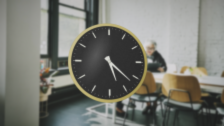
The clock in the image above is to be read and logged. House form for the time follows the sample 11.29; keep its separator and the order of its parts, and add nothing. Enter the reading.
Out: 5.22
